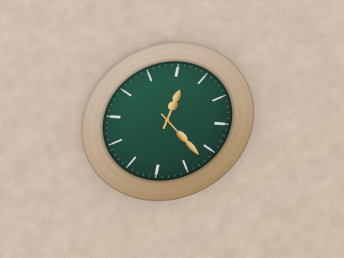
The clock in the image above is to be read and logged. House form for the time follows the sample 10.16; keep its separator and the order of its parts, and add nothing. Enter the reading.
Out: 12.22
